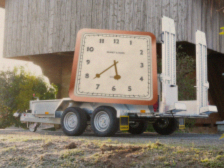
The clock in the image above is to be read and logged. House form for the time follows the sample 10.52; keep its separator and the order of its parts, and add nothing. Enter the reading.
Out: 5.38
